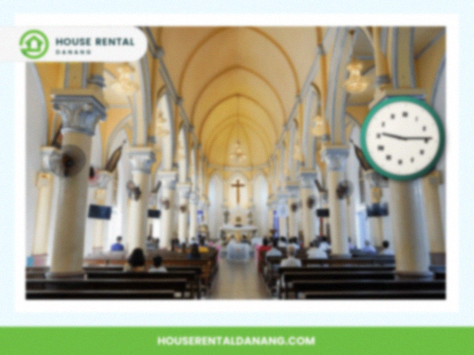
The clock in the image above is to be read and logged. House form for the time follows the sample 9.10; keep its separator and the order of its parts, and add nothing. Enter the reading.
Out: 9.14
